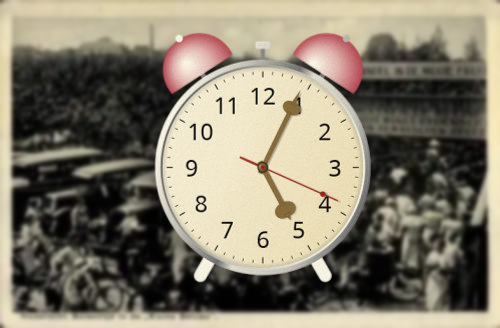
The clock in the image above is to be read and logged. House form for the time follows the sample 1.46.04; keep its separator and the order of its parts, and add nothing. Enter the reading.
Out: 5.04.19
